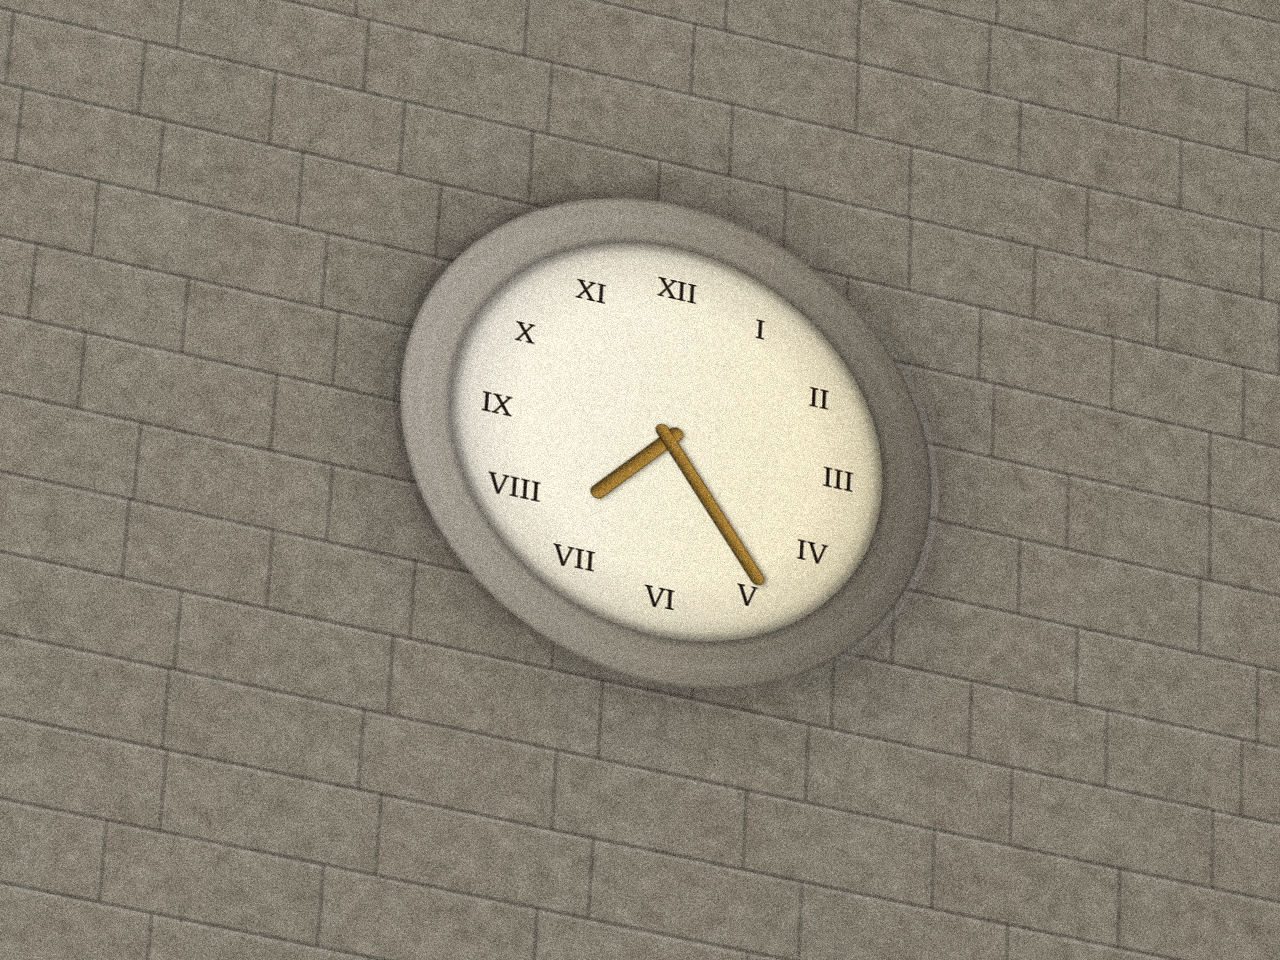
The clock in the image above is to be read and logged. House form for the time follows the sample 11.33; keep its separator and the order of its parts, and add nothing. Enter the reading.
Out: 7.24
